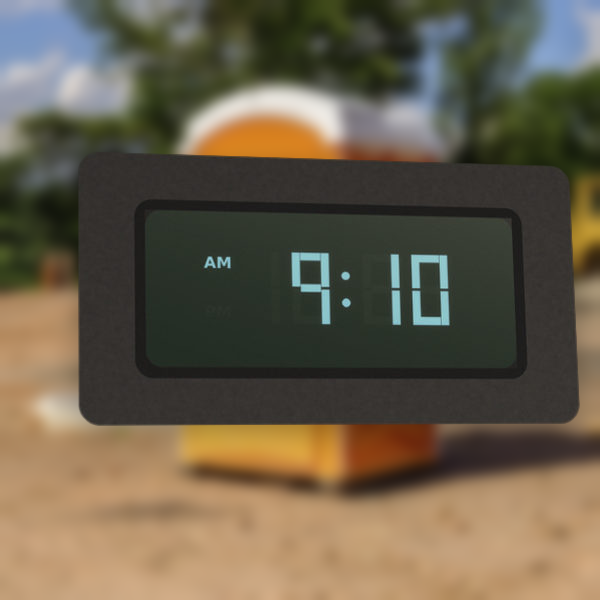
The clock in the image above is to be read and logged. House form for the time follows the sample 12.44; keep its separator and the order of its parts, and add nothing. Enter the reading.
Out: 9.10
